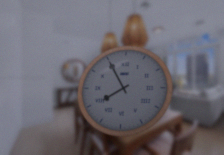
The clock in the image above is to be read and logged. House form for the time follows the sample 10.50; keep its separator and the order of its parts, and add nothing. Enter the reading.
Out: 7.55
